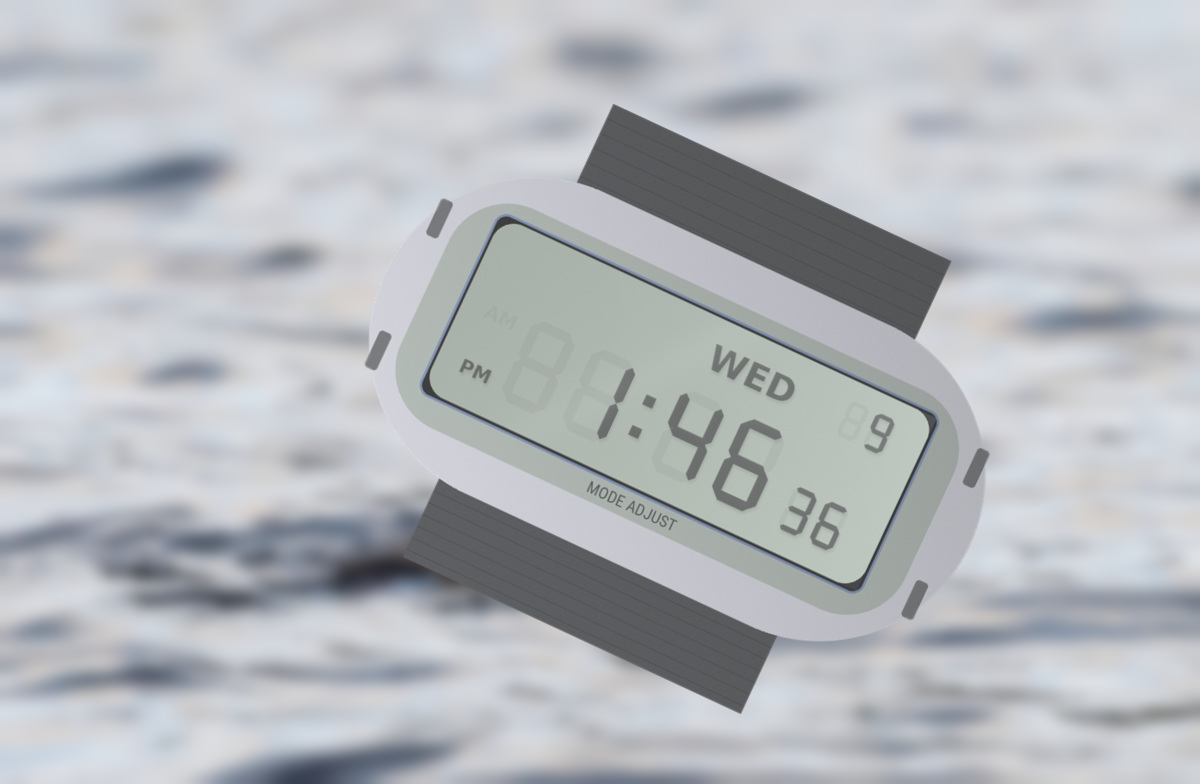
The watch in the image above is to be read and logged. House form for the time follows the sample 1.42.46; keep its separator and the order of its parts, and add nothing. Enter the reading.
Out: 1.46.36
